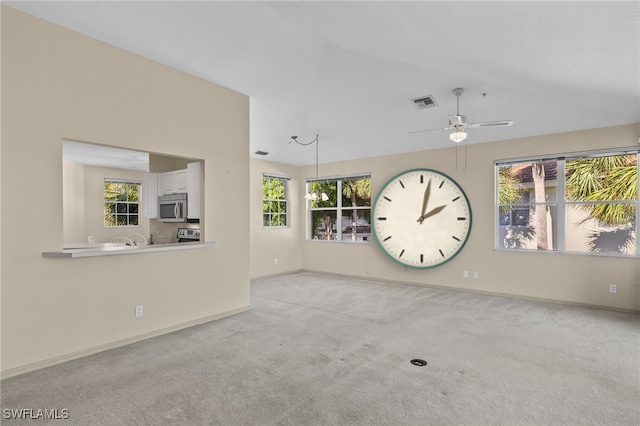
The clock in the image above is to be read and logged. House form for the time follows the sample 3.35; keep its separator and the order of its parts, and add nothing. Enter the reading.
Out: 2.02
